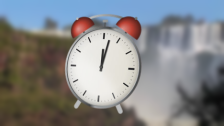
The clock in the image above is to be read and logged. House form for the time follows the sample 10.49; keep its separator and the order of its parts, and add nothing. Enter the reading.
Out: 12.02
